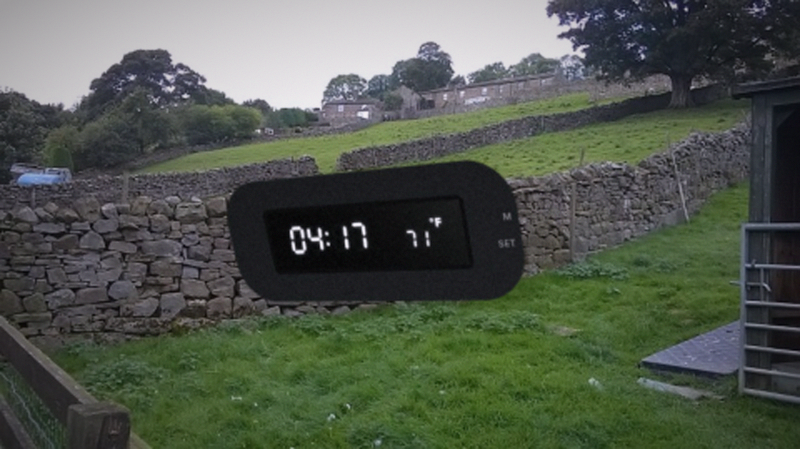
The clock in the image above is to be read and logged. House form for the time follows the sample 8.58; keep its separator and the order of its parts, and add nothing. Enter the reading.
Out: 4.17
